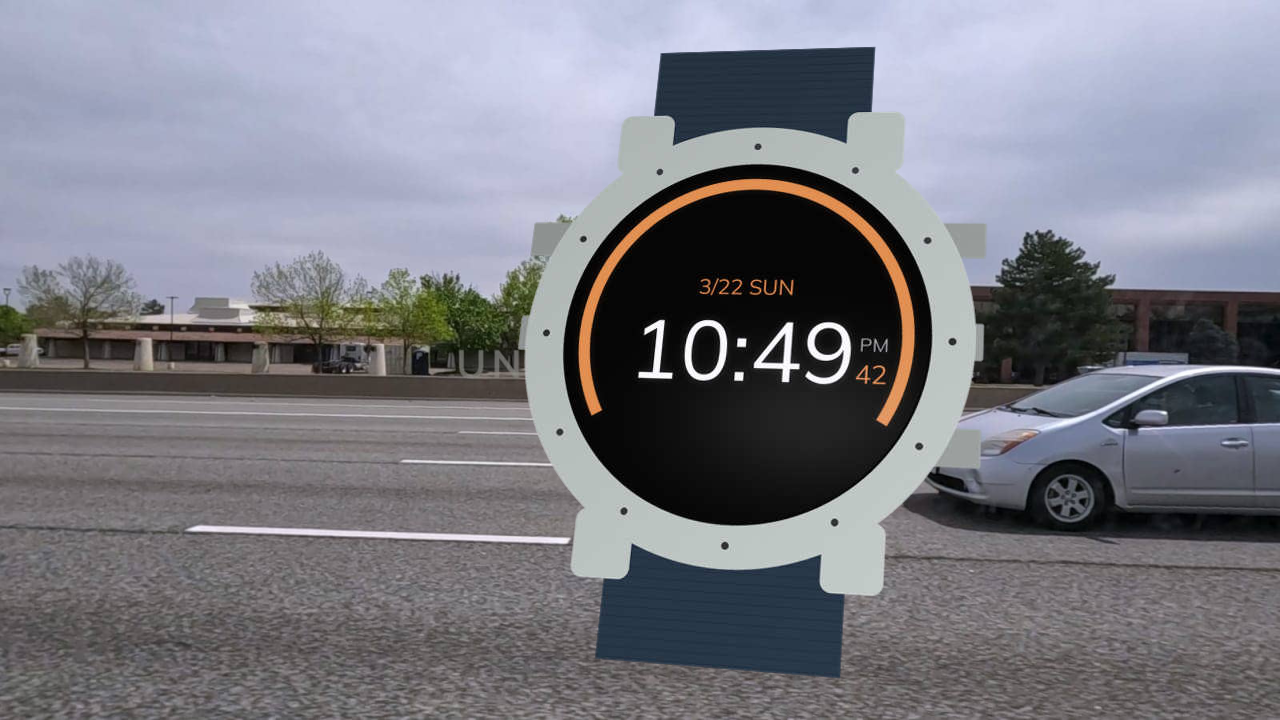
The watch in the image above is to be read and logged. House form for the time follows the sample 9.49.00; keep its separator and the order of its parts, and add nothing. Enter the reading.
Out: 10.49.42
